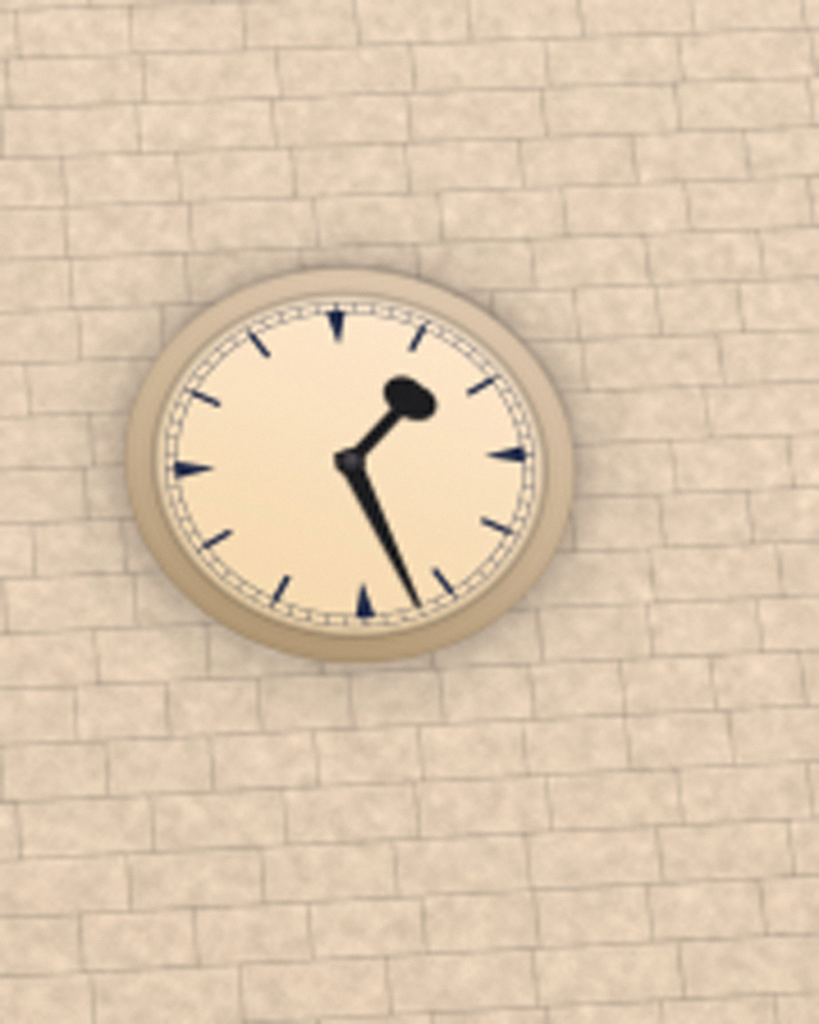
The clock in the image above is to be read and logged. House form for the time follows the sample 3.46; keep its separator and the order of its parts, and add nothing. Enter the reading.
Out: 1.27
